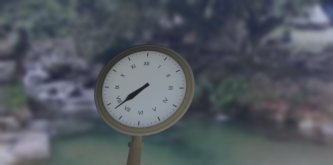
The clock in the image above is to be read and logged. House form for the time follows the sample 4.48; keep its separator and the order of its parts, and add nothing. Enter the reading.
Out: 7.38
